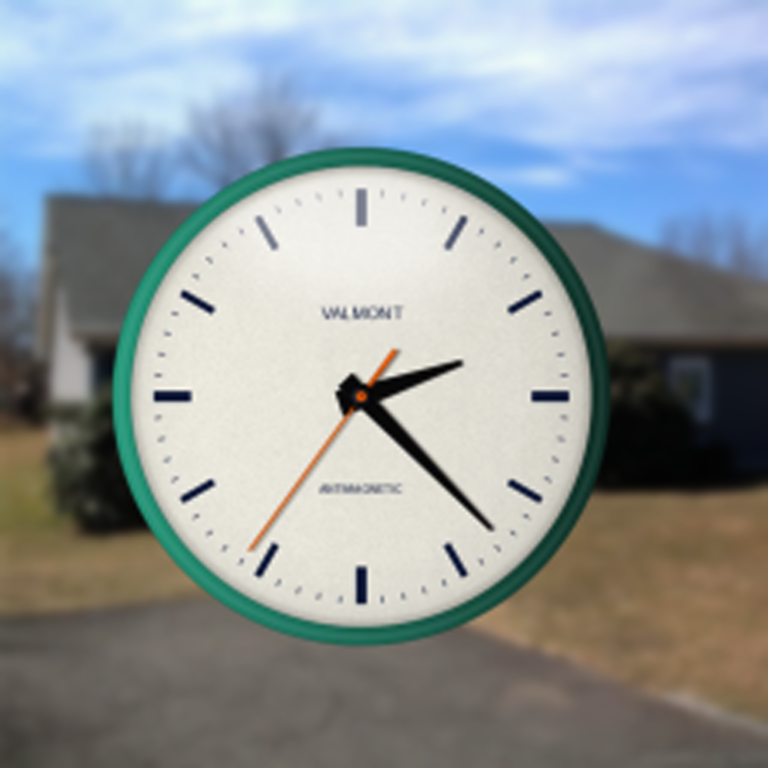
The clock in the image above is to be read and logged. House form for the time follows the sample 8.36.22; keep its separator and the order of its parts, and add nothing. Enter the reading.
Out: 2.22.36
